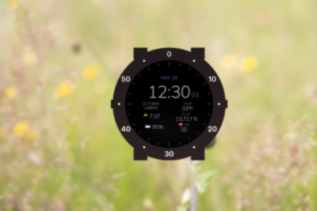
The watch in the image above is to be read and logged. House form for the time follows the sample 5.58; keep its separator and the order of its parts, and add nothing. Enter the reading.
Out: 12.30
